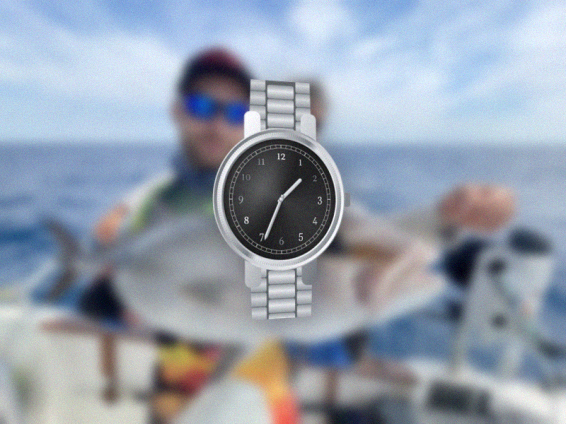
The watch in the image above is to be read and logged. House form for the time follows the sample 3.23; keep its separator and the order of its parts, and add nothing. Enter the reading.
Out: 1.34
